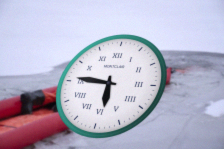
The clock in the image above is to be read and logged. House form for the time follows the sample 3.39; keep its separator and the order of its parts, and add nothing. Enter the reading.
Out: 5.46
